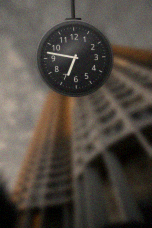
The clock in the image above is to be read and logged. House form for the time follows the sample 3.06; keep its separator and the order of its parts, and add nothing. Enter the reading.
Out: 6.47
